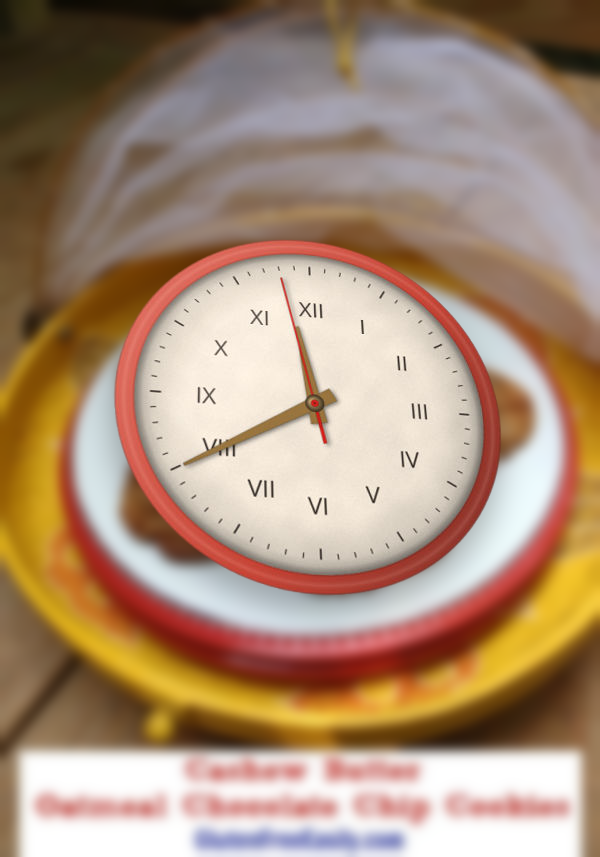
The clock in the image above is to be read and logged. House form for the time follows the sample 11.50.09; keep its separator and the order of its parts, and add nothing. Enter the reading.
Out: 11.39.58
